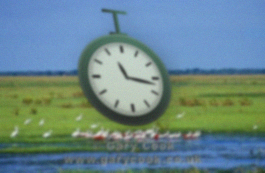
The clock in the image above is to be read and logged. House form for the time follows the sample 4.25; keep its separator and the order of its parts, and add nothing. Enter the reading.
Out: 11.17
